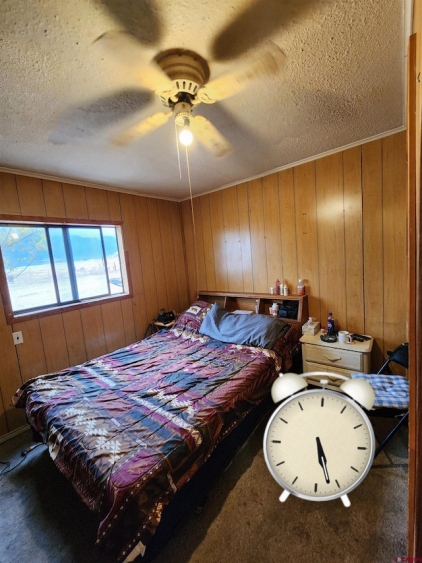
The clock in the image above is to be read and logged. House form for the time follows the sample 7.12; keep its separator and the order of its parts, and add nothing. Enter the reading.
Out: 5.27
